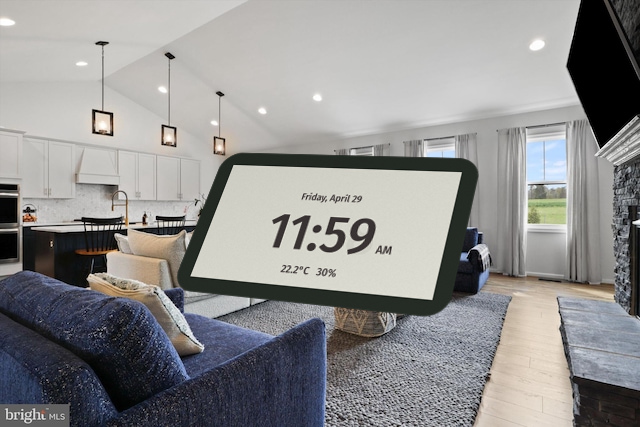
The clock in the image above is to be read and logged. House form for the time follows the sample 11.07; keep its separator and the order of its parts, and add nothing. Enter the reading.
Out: 11.59
